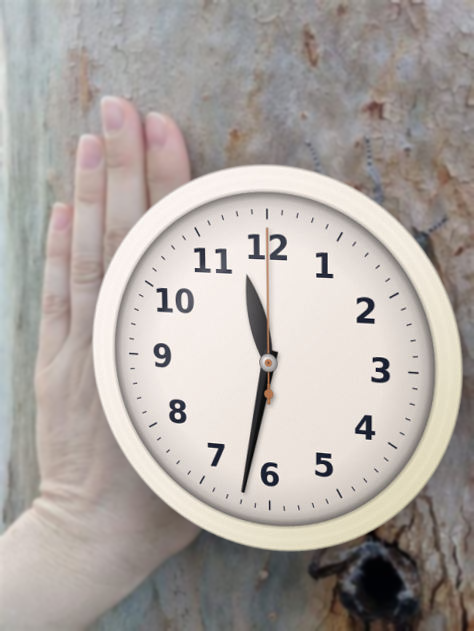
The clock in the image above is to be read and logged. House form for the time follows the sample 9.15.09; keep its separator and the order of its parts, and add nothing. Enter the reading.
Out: 11.32.00
